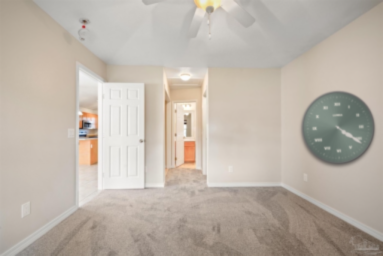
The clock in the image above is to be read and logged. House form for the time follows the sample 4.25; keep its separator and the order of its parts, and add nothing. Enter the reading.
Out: 4.21
